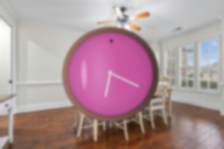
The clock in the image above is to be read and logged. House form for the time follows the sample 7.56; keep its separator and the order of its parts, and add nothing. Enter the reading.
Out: 6.19
